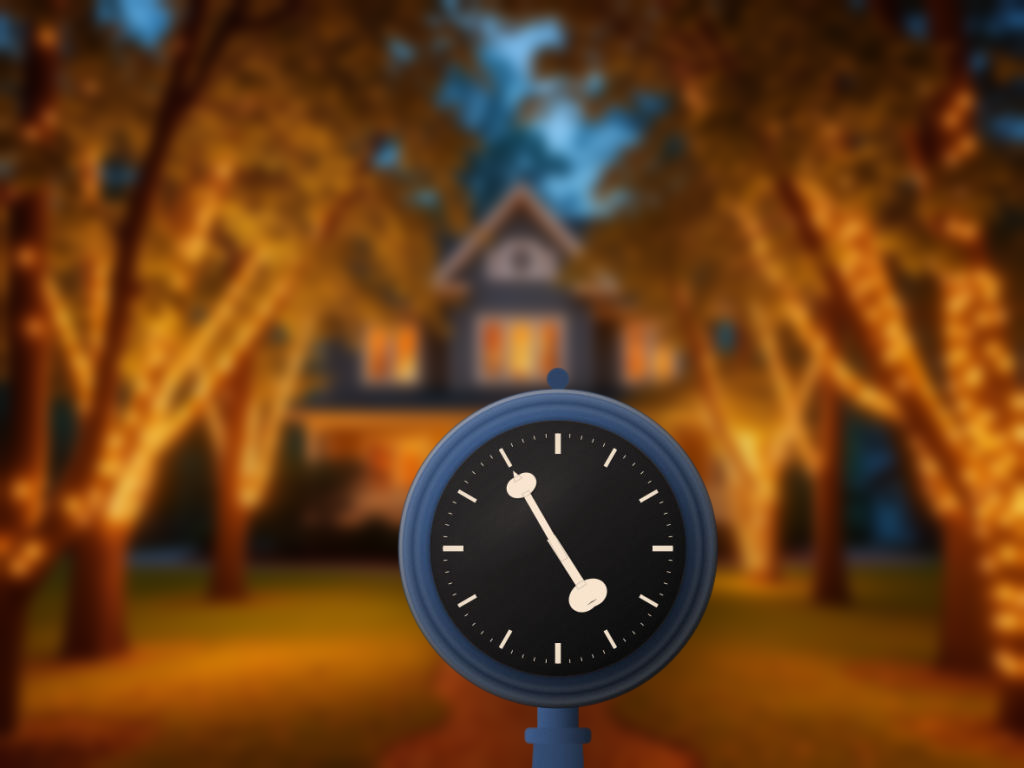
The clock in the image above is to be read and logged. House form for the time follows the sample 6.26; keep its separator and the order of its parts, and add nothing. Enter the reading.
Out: 4.55
